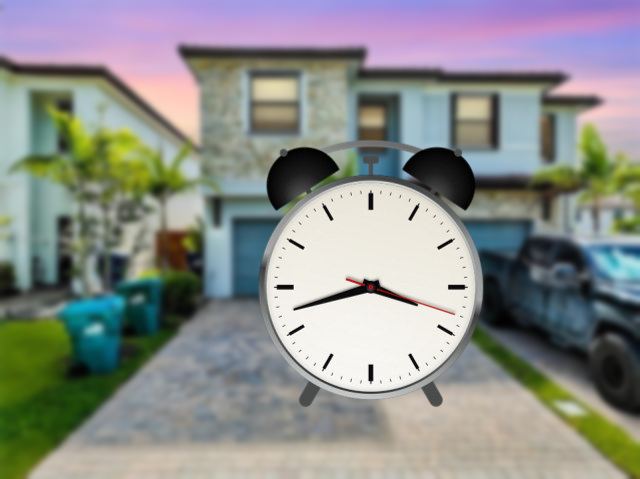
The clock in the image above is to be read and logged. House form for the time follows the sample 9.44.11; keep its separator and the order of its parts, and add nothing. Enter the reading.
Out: 3.42.18
